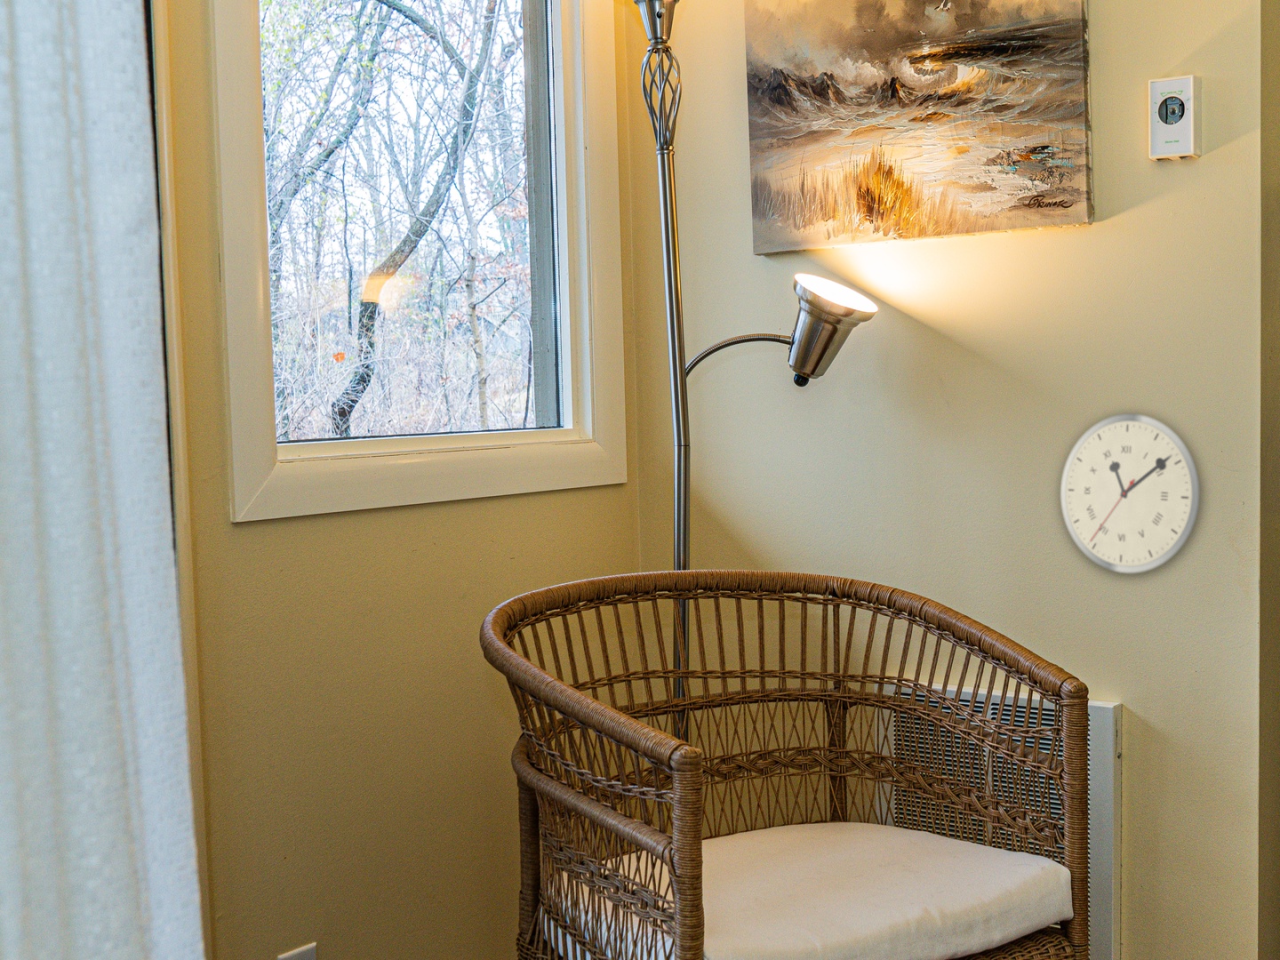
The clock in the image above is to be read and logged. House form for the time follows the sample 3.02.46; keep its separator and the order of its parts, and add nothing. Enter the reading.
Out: 11.08.36
